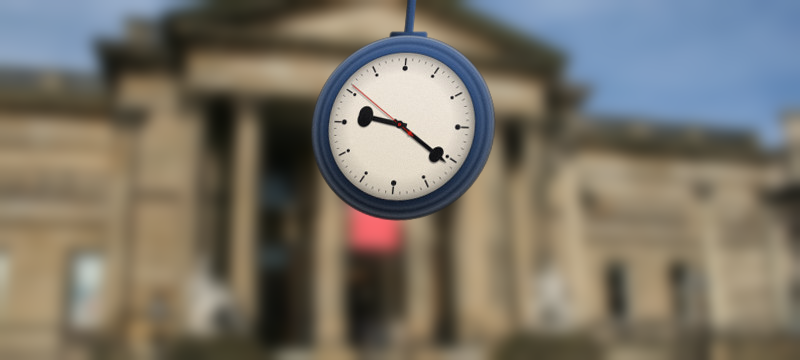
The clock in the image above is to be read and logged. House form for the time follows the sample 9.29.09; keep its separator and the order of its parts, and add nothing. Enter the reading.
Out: 9.20.51
